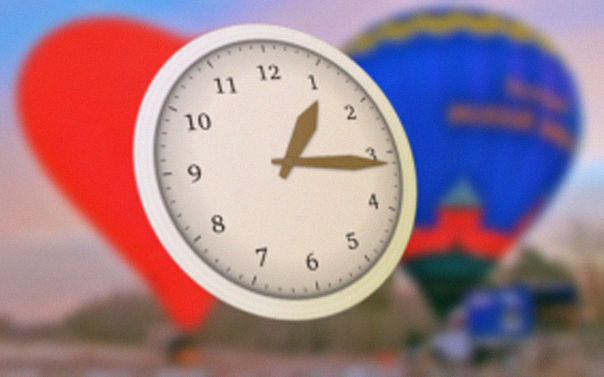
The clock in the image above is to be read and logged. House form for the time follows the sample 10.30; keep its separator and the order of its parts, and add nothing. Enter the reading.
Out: 1.16
